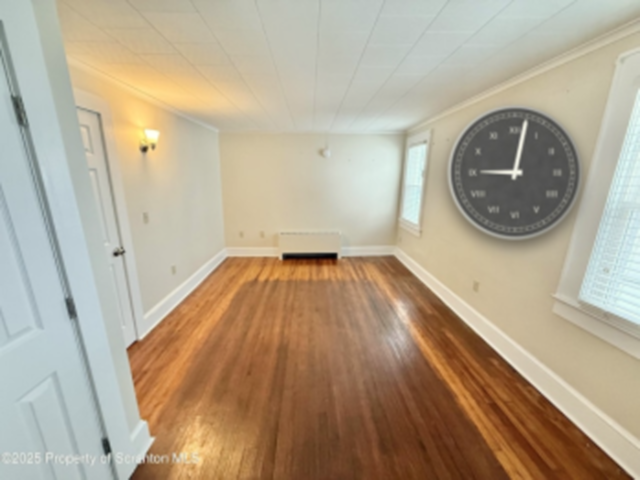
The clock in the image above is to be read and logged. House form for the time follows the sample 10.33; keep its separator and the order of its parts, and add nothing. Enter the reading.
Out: 9.02
